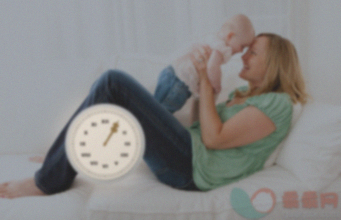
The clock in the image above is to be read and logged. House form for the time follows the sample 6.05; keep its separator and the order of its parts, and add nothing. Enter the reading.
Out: 1.05
